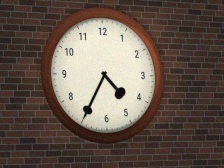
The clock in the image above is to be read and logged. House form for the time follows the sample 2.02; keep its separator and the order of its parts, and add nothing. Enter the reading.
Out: 4.35
